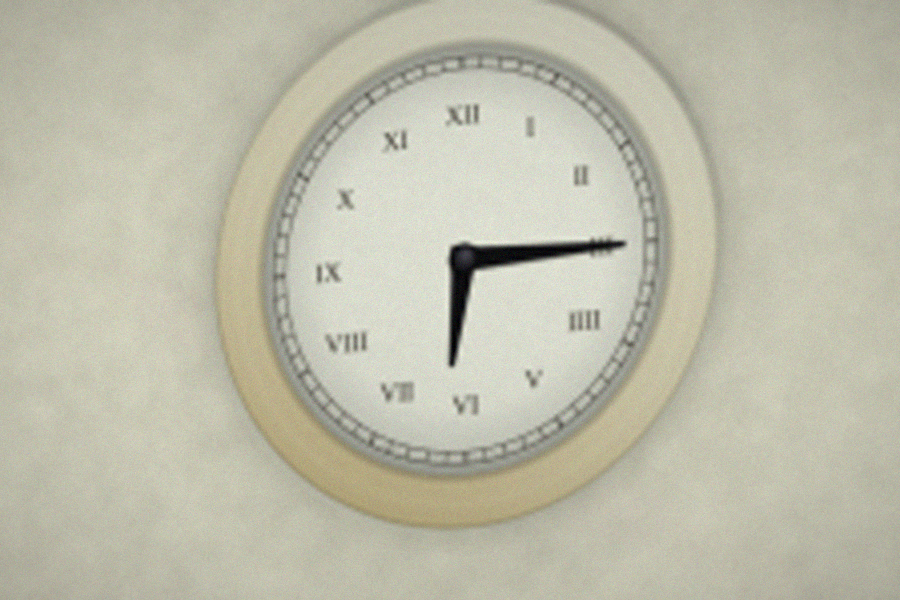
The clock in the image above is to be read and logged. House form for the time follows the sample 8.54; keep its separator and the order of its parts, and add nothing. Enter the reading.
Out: 6.15
